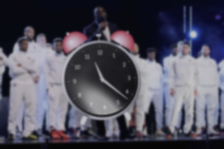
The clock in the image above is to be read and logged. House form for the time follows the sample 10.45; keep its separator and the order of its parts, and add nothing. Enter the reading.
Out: 11.22
